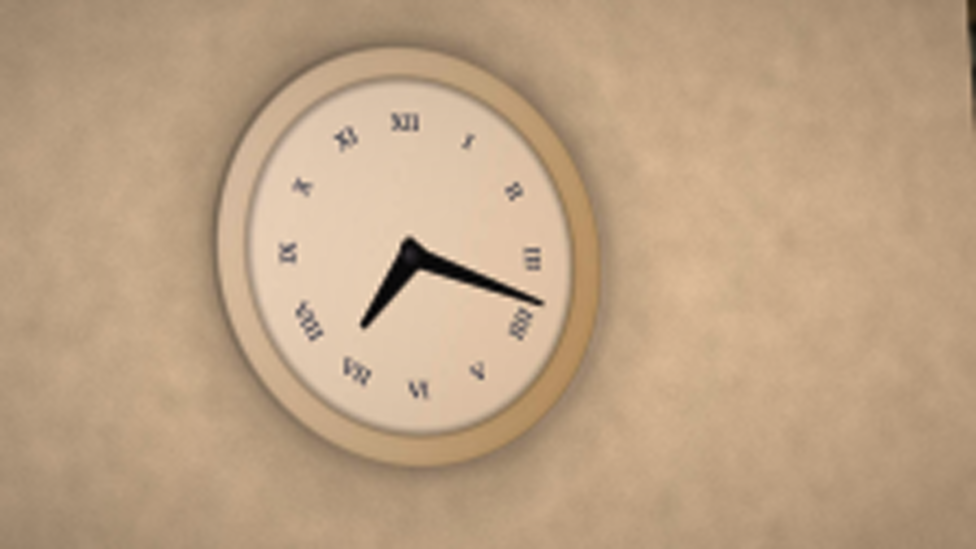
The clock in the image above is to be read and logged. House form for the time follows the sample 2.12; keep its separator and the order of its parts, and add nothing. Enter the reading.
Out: 7.18
